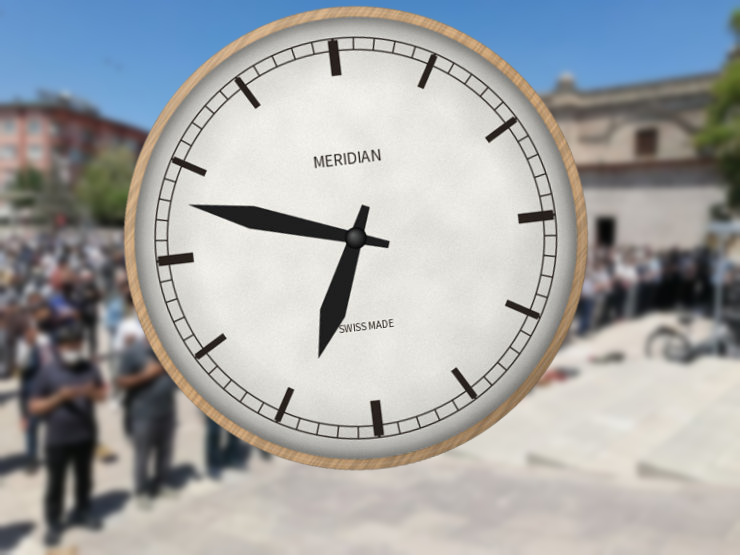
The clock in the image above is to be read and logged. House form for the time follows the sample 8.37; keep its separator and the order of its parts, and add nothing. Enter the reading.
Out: 6.48
